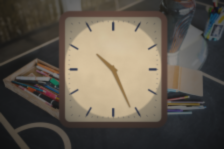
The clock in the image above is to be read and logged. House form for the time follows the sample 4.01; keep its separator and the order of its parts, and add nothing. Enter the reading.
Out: 10.26
